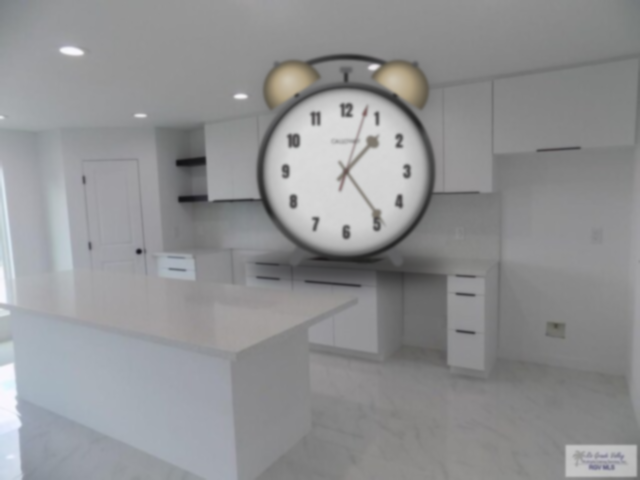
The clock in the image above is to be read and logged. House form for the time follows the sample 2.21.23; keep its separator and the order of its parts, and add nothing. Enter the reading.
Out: 1.24.03
